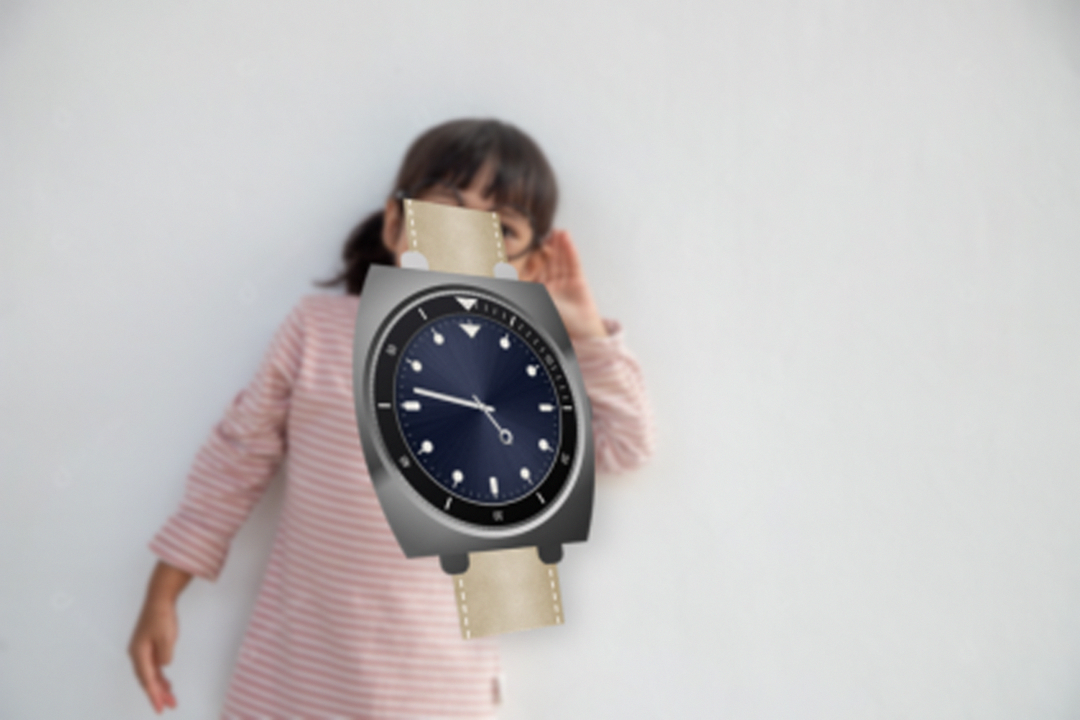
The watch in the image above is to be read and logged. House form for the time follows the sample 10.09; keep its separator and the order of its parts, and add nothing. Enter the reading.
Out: 4.47
